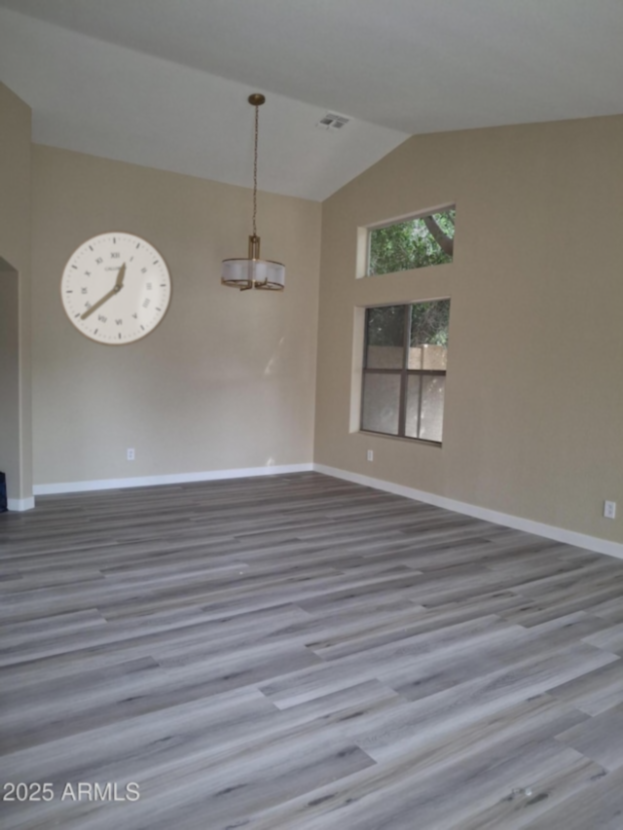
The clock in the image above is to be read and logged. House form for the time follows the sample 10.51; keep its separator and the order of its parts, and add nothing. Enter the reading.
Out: 12.39
